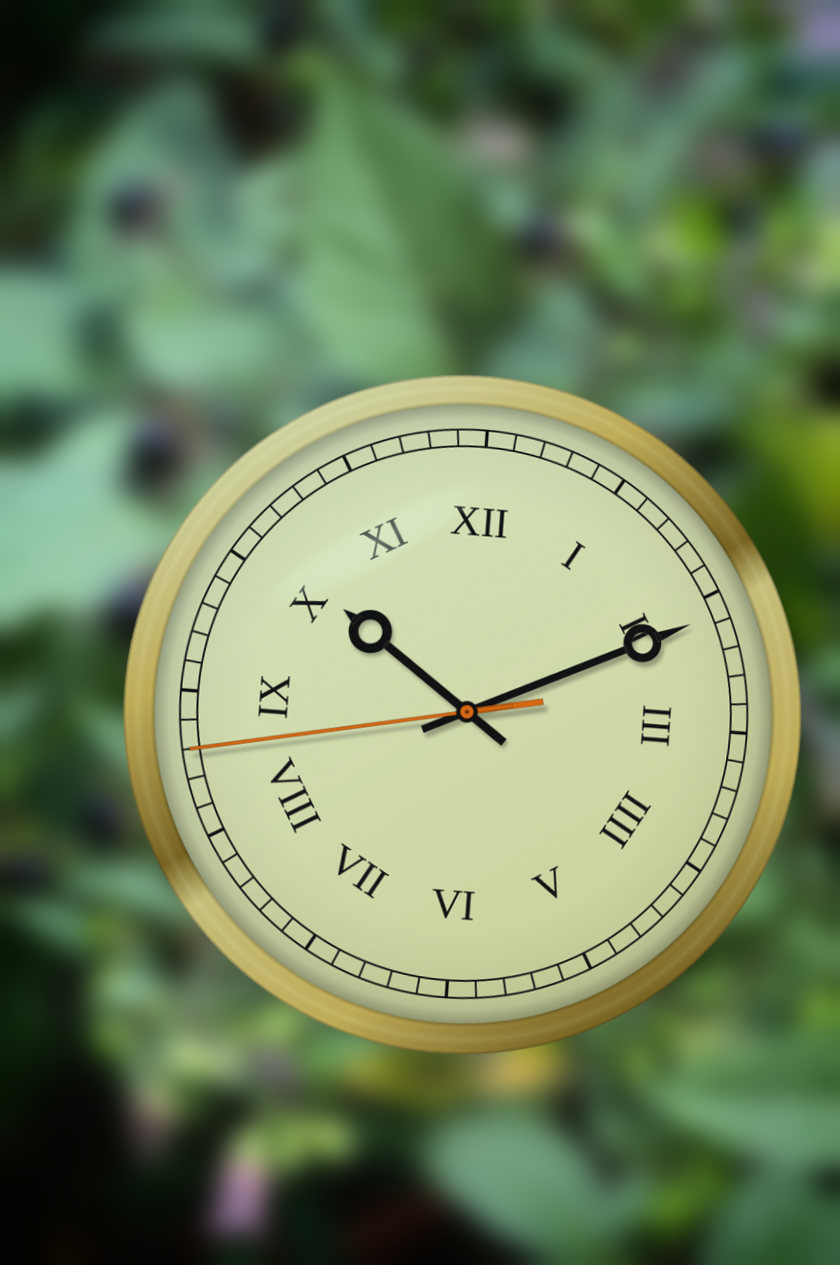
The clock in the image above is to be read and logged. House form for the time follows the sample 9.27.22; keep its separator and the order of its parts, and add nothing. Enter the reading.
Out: 10.10.43
